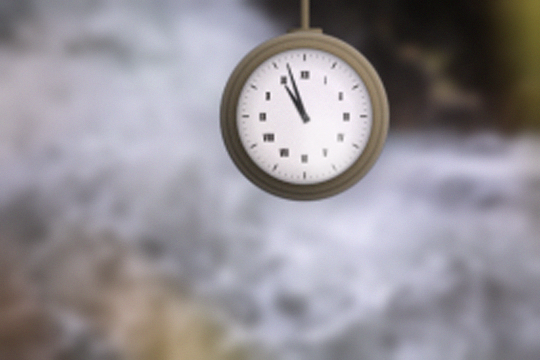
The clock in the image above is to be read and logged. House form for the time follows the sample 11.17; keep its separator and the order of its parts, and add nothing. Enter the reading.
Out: 10.57
